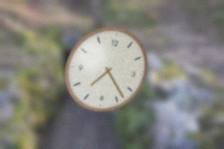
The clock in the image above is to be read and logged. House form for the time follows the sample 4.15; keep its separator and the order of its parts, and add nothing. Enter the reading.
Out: 7.23
